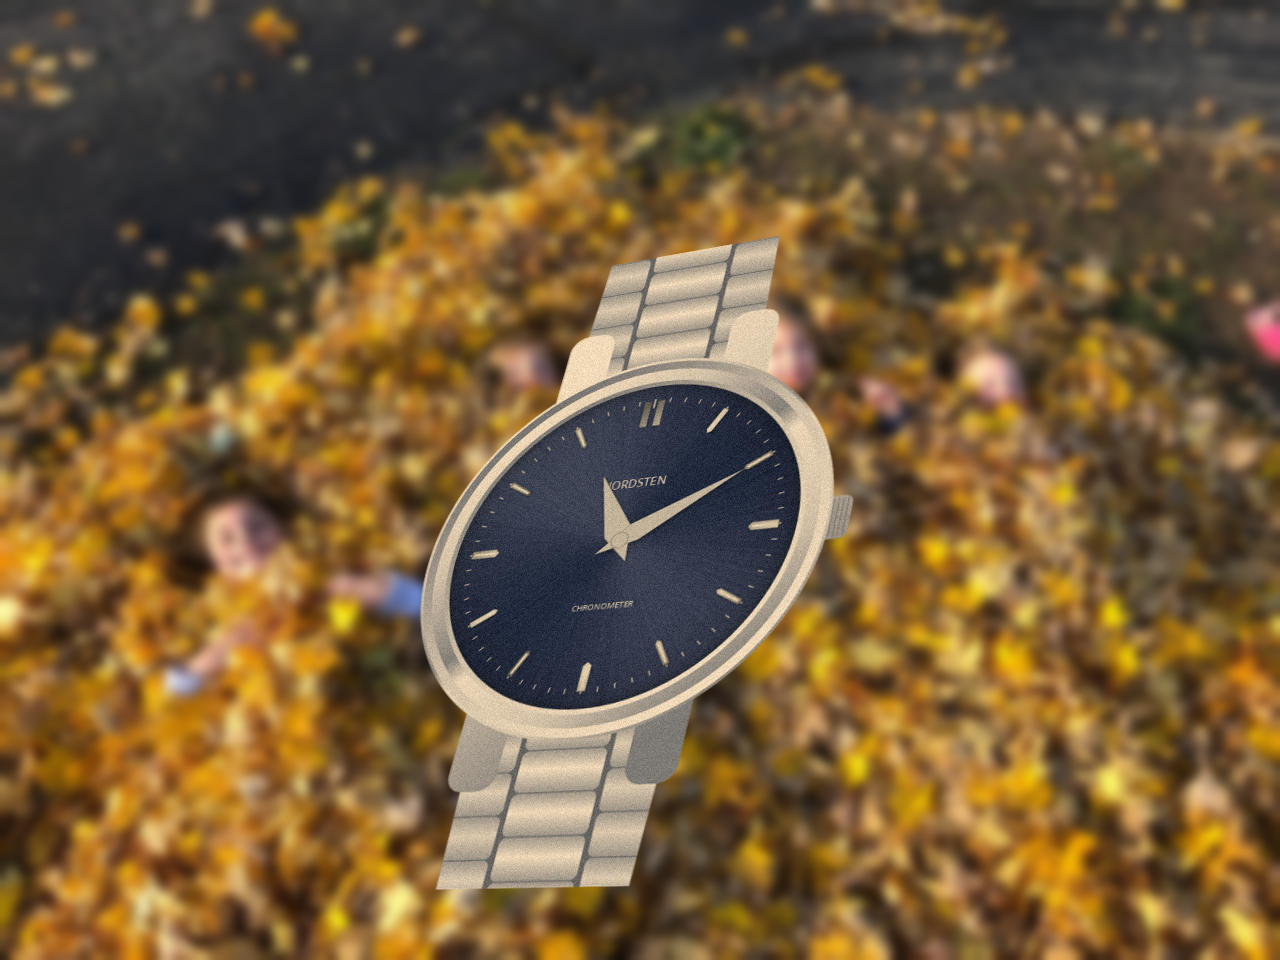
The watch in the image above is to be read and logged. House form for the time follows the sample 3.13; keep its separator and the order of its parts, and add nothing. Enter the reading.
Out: 11.10
